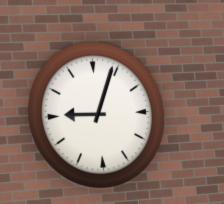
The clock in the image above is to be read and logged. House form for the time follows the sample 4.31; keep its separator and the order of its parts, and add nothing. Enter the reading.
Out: 9.04
